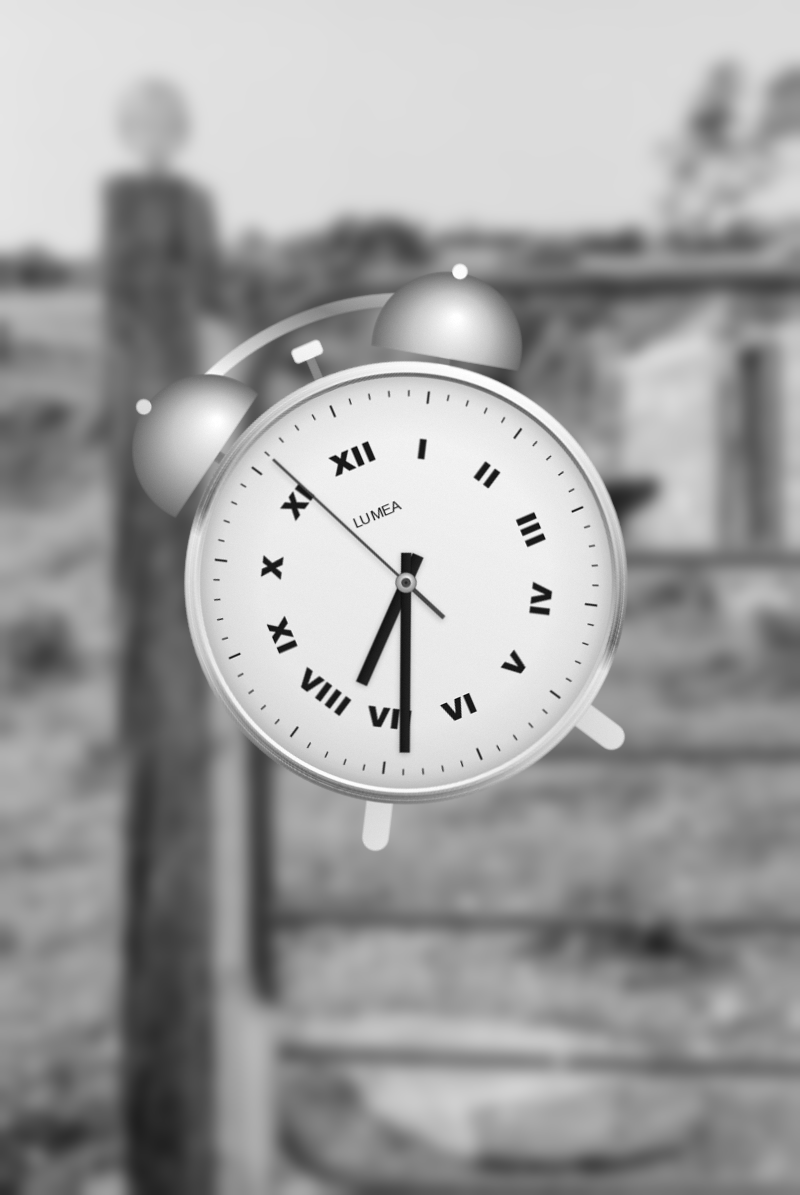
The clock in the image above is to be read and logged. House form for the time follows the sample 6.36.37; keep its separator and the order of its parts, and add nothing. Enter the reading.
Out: 7.33.56
